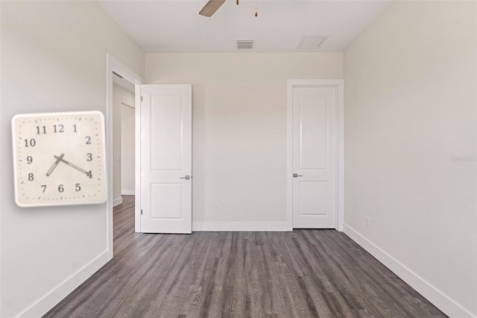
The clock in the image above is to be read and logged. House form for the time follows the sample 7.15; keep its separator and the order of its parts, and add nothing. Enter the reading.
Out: 7.20
